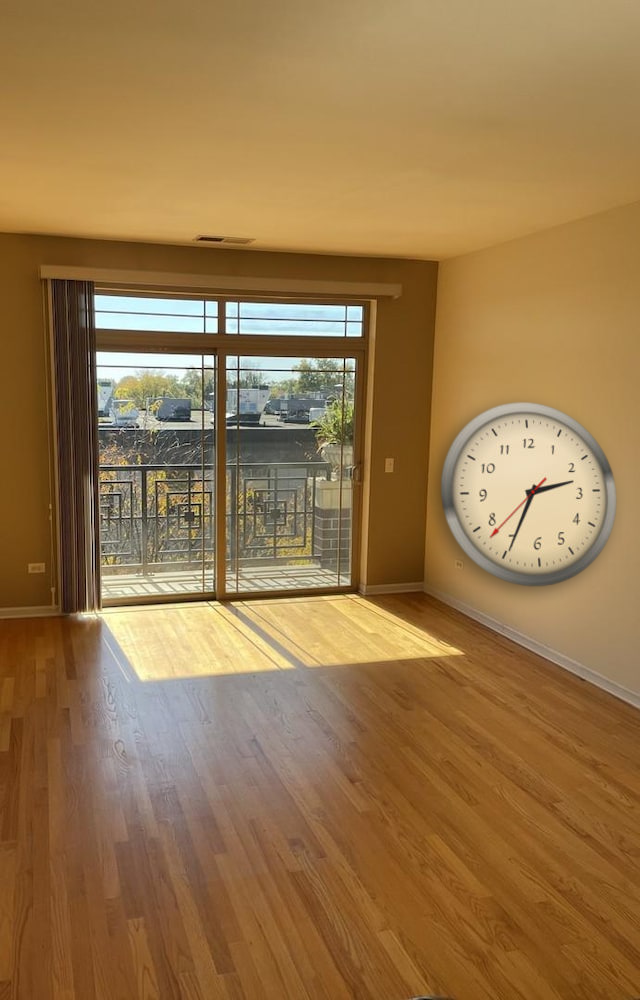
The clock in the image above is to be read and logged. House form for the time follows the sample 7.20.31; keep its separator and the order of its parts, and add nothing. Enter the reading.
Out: 2.34.38
